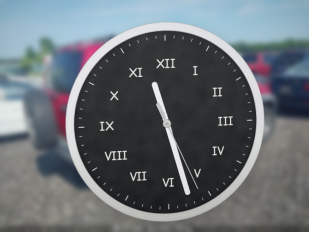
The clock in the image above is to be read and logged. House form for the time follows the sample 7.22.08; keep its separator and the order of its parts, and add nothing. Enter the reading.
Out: 11.27.26
